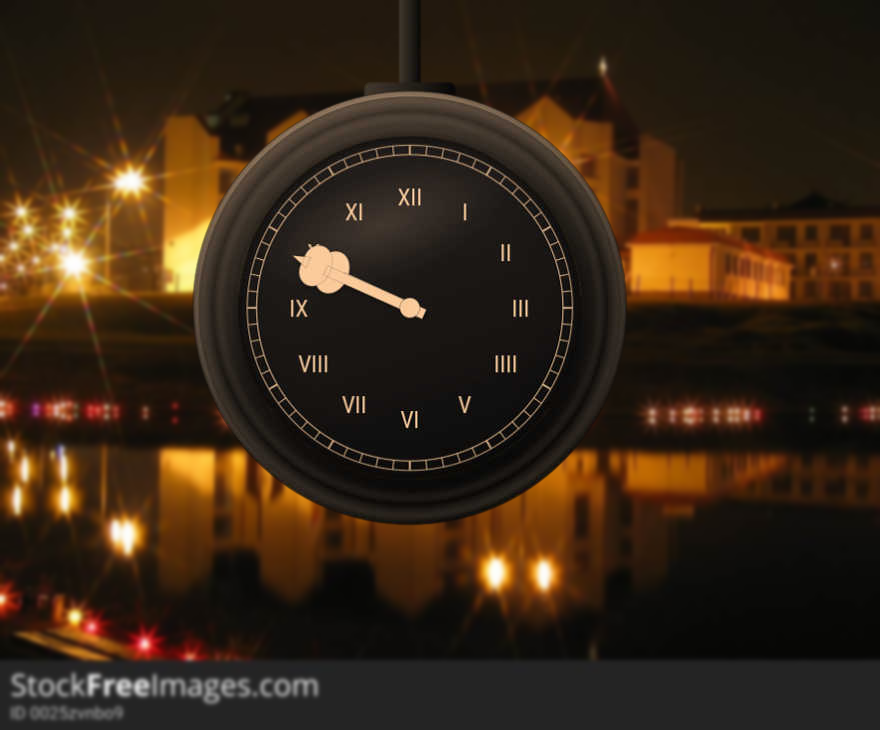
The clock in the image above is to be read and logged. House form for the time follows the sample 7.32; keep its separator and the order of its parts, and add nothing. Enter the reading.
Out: 9.49
